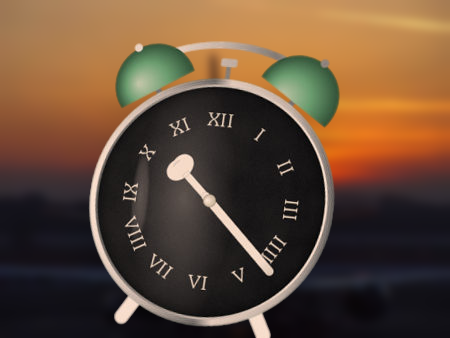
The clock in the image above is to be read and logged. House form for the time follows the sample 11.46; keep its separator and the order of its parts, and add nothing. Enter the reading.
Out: 10.22
